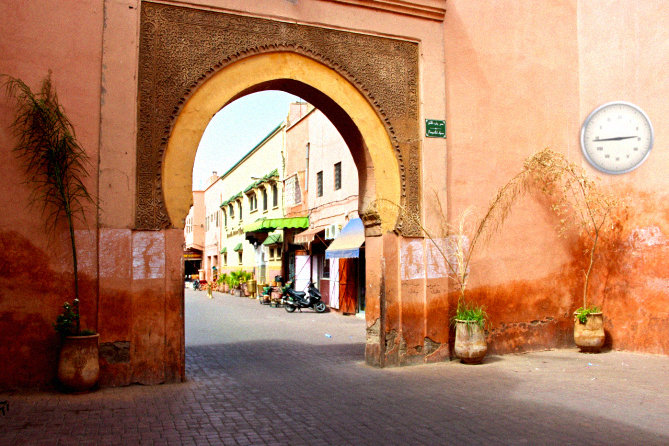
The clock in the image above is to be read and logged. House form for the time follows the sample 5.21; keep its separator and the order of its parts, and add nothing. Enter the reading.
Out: 2.44
